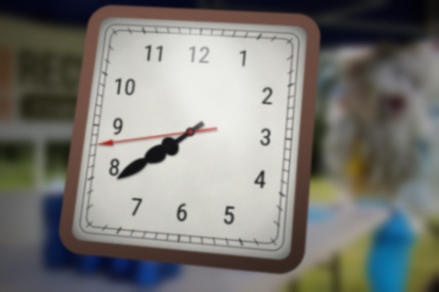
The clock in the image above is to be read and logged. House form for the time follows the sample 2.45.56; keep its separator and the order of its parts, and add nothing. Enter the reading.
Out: 7.38.43
